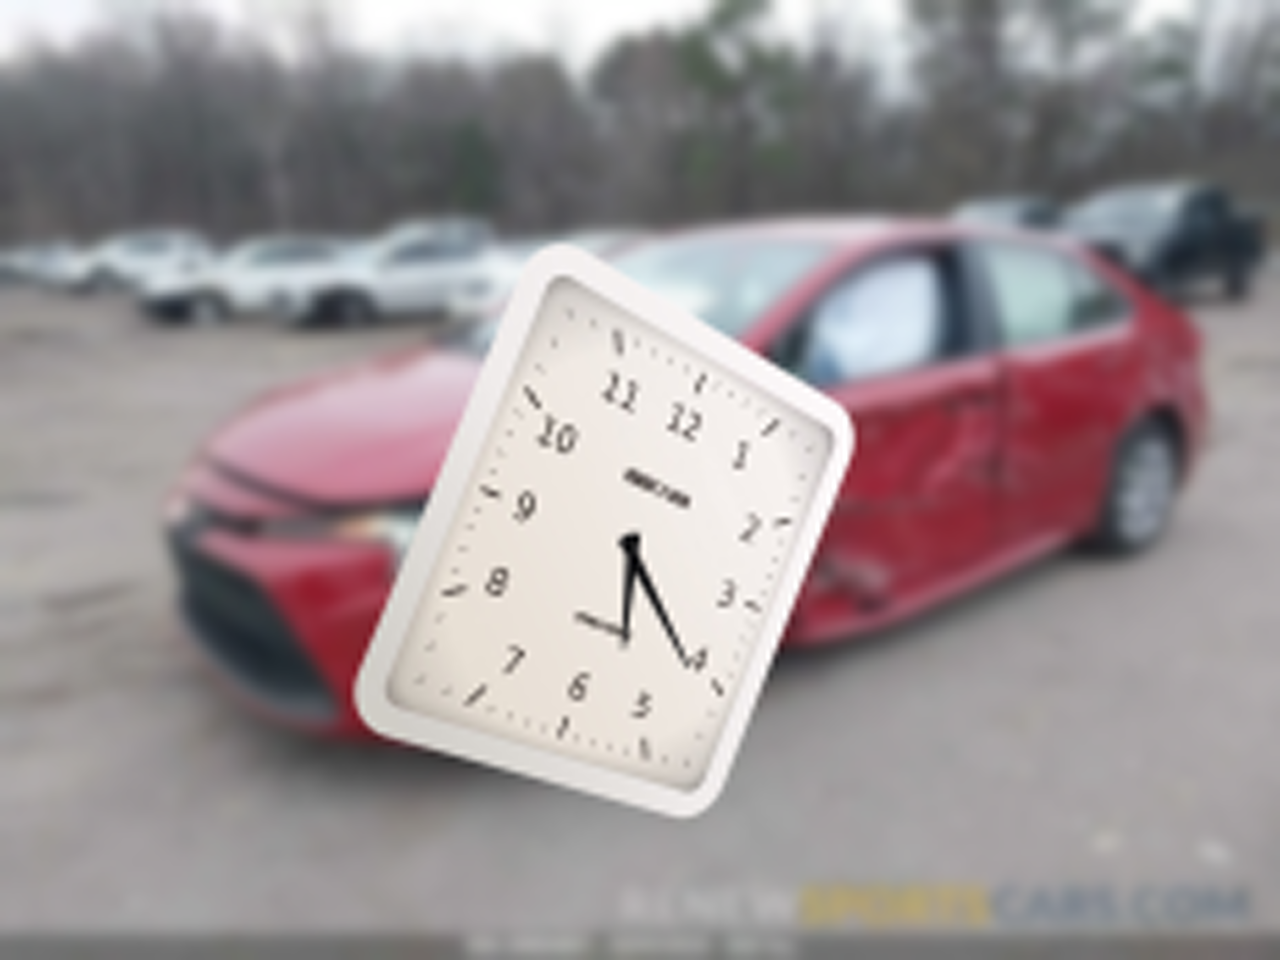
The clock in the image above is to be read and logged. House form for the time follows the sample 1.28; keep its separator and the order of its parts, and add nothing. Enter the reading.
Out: 5.21
